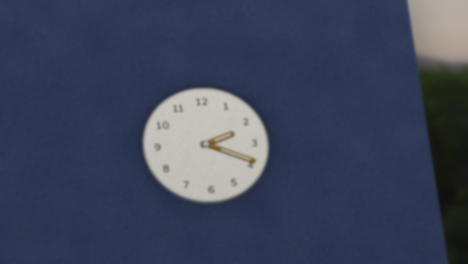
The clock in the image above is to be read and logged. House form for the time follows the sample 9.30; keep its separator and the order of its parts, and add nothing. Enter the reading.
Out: 2.19
